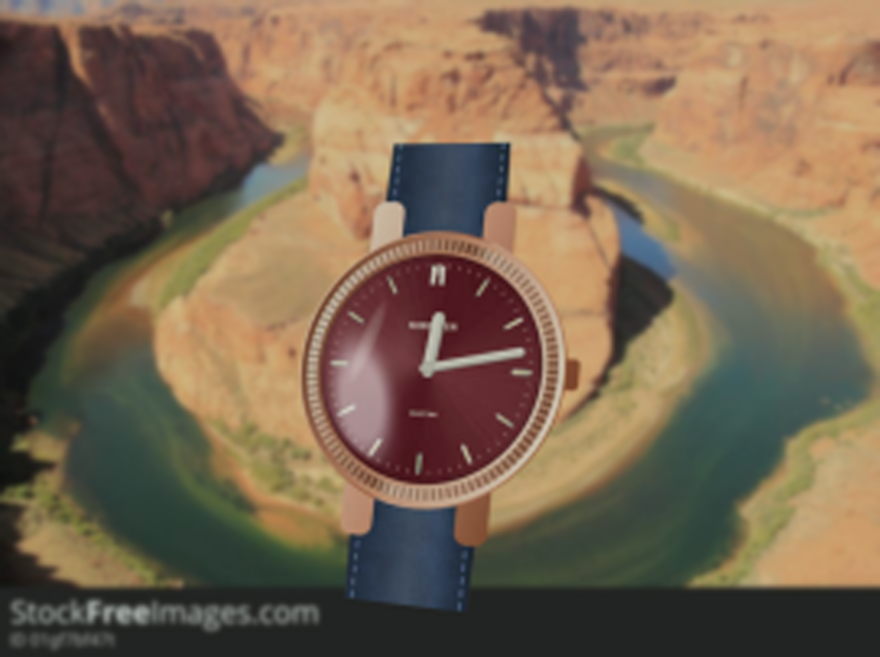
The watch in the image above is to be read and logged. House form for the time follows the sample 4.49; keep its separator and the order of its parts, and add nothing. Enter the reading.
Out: 12.13
